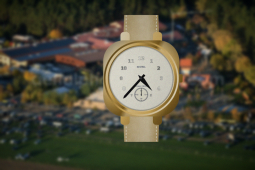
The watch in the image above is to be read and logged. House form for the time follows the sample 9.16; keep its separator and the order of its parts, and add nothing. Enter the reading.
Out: 4.37
